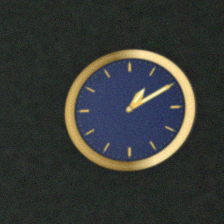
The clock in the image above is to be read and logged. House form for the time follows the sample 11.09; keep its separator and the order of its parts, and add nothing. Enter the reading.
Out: 1.10
